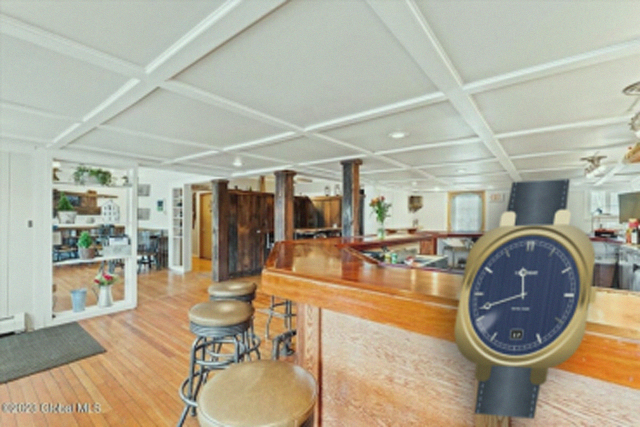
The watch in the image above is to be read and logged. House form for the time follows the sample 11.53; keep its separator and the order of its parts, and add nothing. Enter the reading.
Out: 11.42
